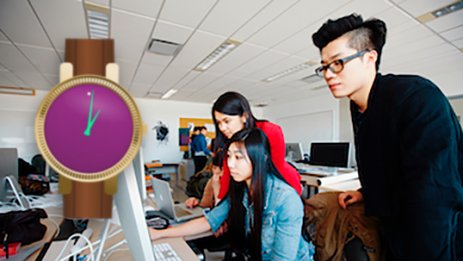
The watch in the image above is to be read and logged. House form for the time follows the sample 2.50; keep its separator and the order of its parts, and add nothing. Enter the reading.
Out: 1.01
